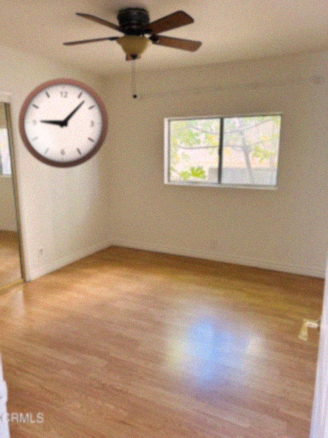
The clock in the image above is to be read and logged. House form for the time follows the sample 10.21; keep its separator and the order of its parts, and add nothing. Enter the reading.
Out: 9.07
